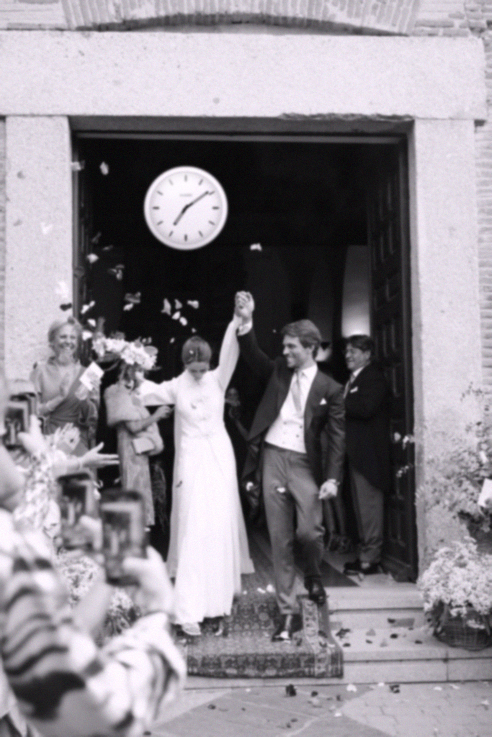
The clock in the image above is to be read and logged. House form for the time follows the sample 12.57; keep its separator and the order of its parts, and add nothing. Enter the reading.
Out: 7.09
